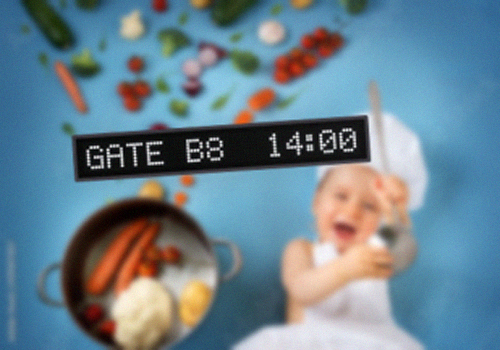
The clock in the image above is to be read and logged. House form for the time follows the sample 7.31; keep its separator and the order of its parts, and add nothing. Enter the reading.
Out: 14.00
